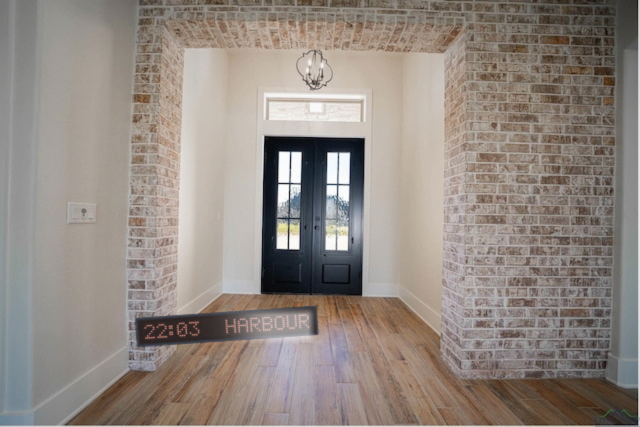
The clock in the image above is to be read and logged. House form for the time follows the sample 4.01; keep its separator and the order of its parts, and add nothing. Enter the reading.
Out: 22.03
